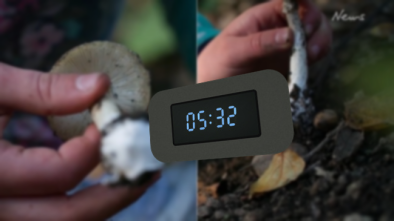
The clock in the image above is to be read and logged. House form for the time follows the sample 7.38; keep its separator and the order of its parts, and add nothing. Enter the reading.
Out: 5.32
